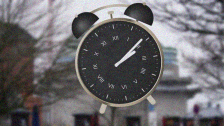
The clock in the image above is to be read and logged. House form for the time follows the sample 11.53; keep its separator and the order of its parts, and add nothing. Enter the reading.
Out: 2.09
